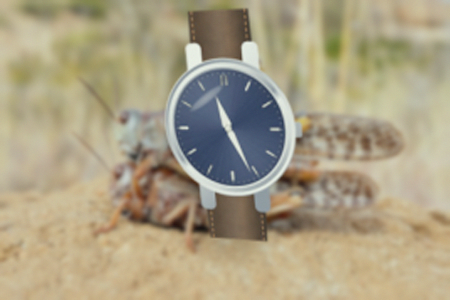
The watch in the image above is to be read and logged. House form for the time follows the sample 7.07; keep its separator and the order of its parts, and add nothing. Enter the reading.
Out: 11.26
